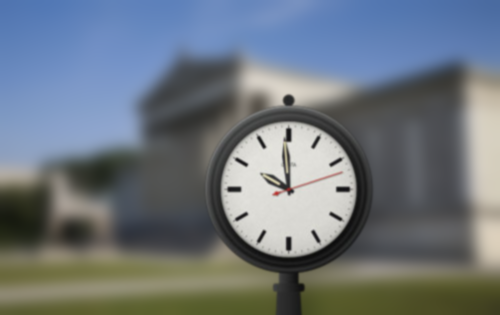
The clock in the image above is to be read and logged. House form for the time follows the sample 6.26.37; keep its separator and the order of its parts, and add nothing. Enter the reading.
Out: 9.59.12
